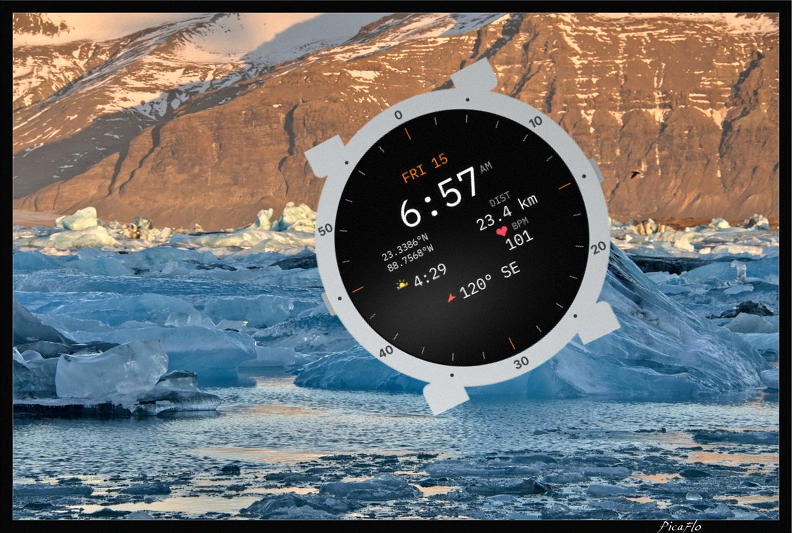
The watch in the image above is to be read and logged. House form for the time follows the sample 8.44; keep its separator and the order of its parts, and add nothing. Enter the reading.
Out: 6.57
